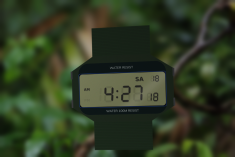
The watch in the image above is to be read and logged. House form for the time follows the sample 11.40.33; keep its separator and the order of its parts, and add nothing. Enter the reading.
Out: 4.27.18
